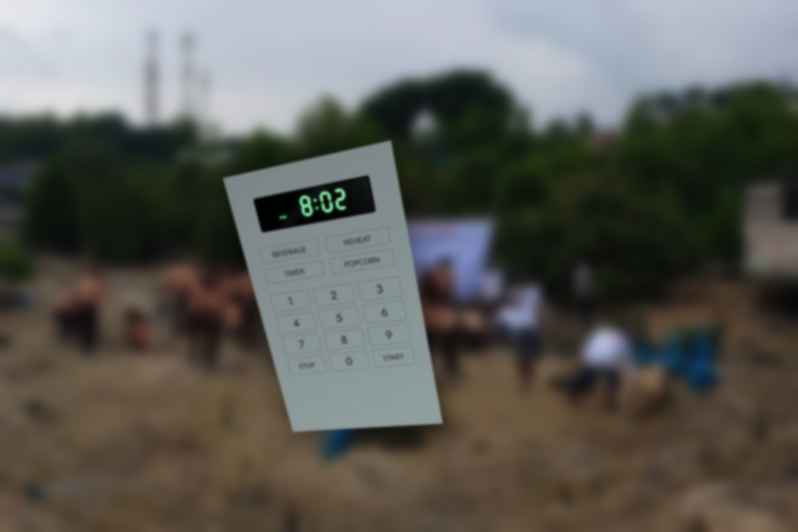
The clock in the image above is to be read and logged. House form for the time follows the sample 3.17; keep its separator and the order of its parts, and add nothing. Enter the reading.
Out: 8.02
